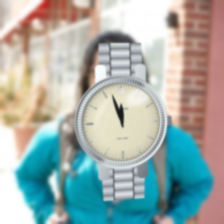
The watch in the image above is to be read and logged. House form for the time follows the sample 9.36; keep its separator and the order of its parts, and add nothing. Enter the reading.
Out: 11.57
